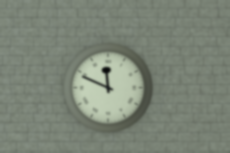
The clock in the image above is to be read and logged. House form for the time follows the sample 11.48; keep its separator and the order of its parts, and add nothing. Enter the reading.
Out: 11.49
